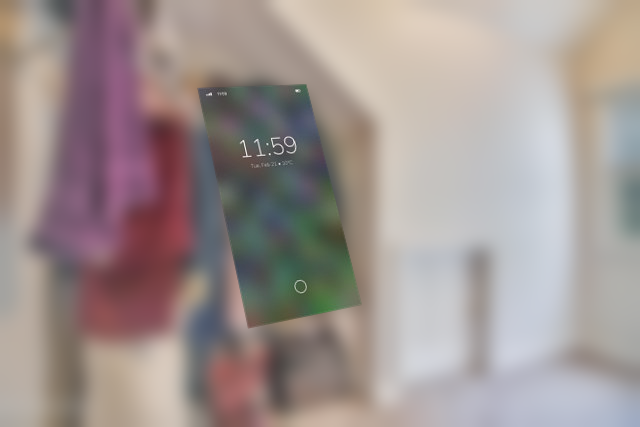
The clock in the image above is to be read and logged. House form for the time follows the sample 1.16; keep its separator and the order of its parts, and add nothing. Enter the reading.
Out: 11.59
